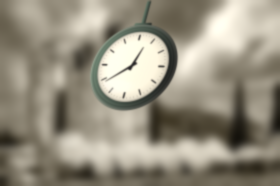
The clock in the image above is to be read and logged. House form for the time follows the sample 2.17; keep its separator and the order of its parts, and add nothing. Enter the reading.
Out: 12.39
